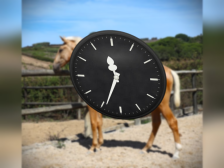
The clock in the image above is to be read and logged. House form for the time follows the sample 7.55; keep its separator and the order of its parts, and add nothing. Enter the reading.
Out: 11.34
